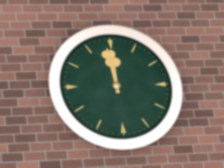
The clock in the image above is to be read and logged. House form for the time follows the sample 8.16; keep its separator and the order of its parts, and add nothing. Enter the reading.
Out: 11.59
